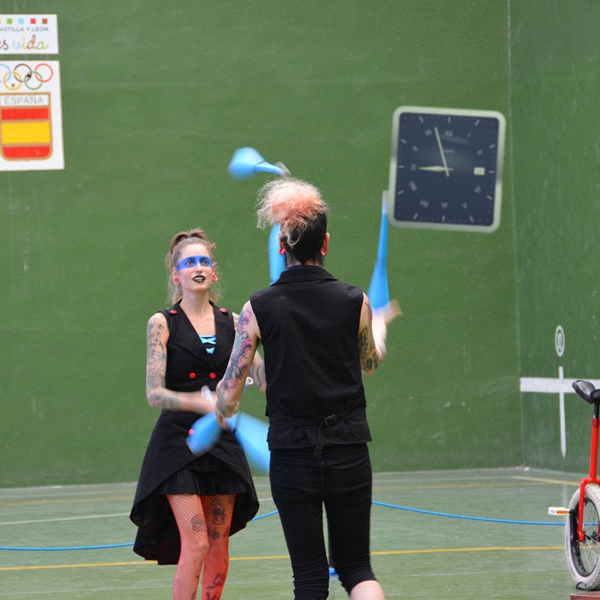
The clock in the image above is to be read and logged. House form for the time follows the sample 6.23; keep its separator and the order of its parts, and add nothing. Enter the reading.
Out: 8.57
